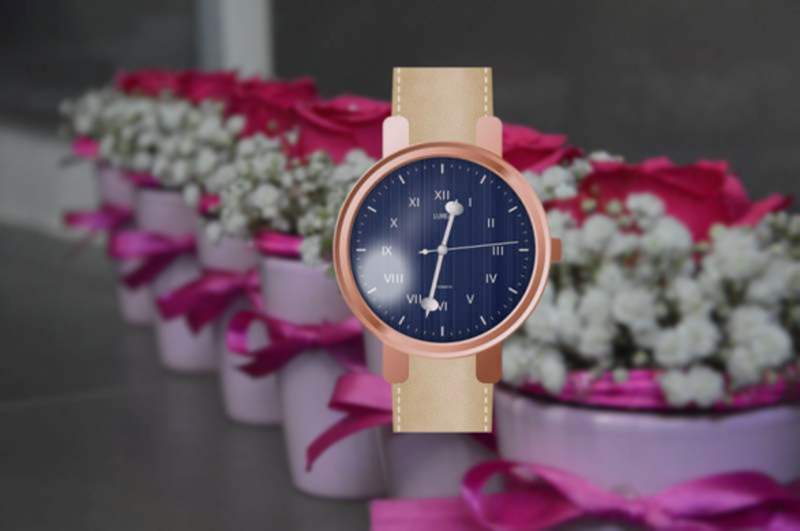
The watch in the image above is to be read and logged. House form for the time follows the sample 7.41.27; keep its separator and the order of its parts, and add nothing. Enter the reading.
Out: 12.32.14
